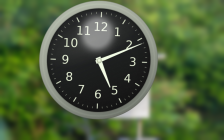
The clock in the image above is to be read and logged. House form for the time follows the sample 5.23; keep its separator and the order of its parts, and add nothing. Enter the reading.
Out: 5.11
